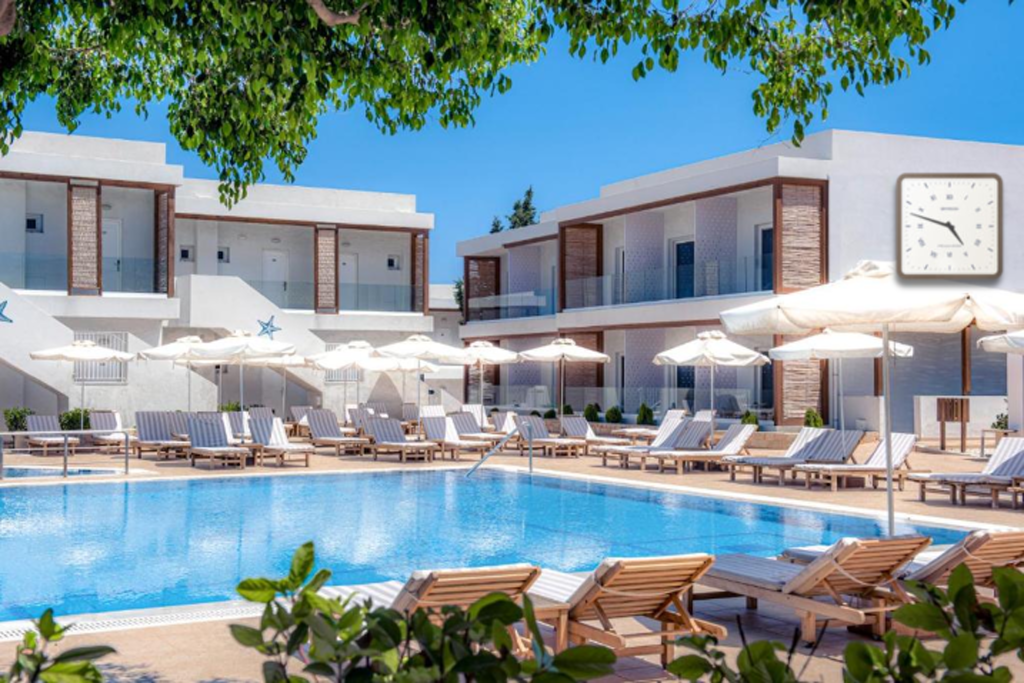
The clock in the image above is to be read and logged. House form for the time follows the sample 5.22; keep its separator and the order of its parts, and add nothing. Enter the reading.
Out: 4.48
